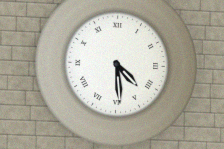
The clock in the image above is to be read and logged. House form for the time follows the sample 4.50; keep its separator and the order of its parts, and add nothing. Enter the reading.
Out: 4.29
